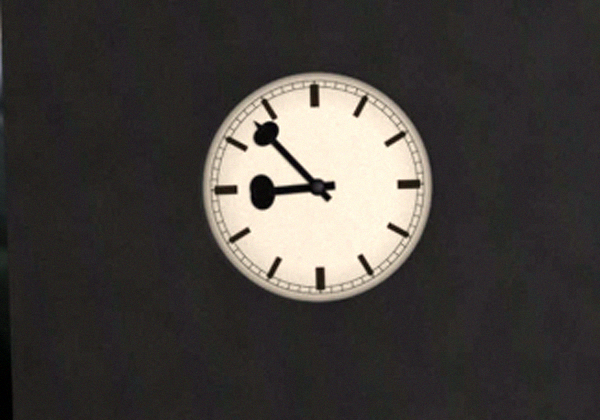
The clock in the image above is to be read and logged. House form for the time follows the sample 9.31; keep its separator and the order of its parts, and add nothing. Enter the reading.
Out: 8.53
